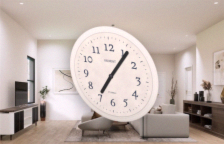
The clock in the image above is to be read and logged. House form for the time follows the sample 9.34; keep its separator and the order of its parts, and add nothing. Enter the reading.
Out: 7.06
